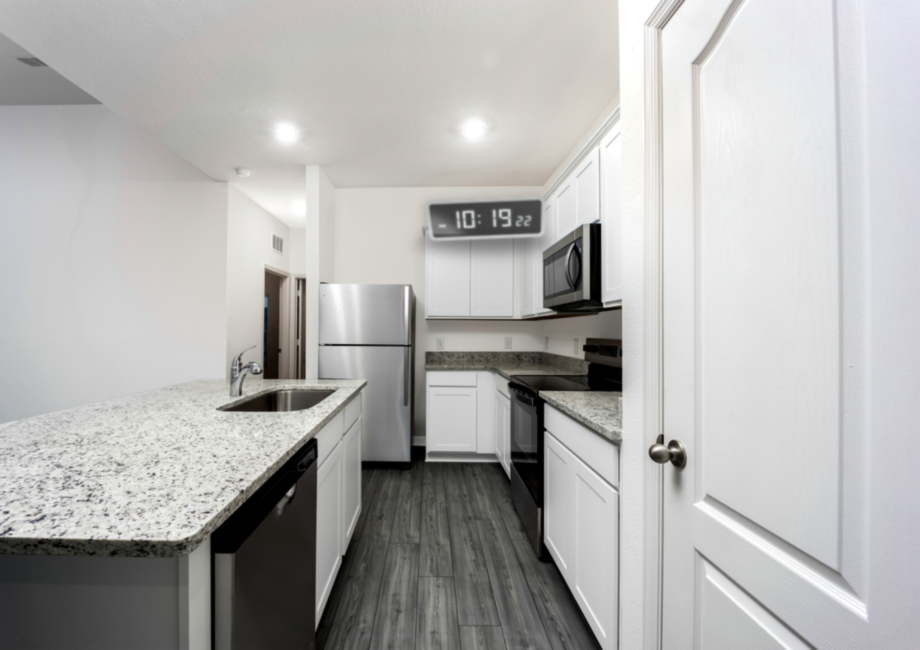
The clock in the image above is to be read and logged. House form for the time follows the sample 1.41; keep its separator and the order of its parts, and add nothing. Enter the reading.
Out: 10.19
